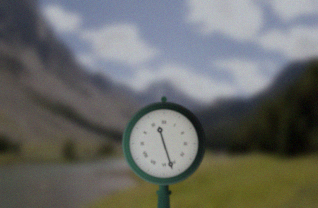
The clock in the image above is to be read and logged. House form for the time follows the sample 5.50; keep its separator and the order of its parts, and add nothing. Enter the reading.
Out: 11.27
